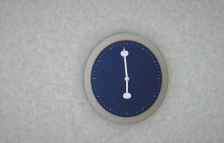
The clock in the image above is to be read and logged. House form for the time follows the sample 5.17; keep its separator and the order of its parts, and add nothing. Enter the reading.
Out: 5.59
